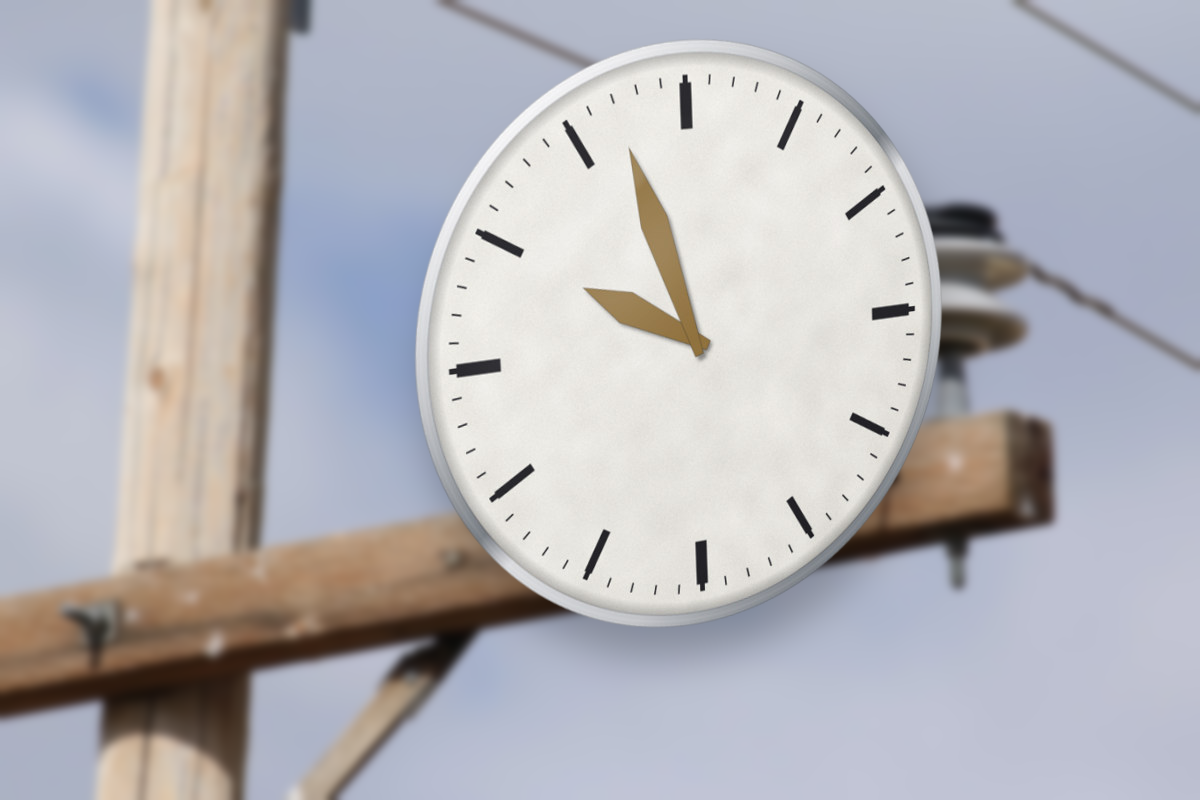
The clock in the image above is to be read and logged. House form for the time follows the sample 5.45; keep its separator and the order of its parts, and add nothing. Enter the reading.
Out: 9.57
